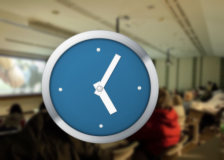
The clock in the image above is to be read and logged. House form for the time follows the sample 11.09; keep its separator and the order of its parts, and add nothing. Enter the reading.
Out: 5.05
